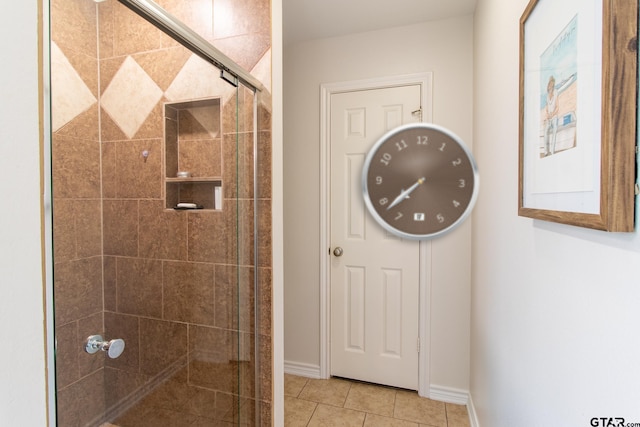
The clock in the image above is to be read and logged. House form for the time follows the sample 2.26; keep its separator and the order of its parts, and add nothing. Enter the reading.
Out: 7.38
